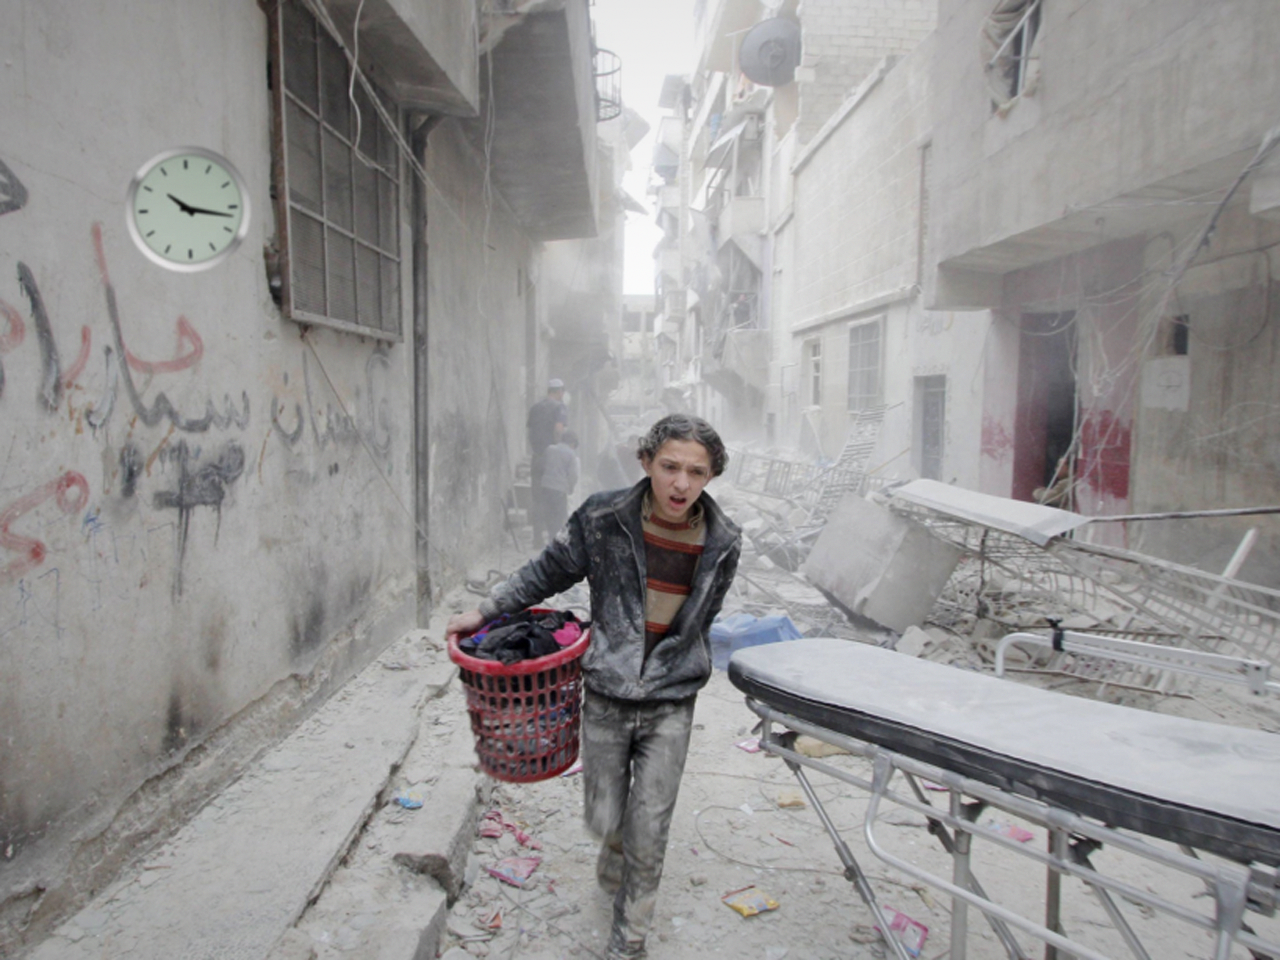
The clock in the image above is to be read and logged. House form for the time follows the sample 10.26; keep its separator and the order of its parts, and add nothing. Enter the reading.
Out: 10.17
